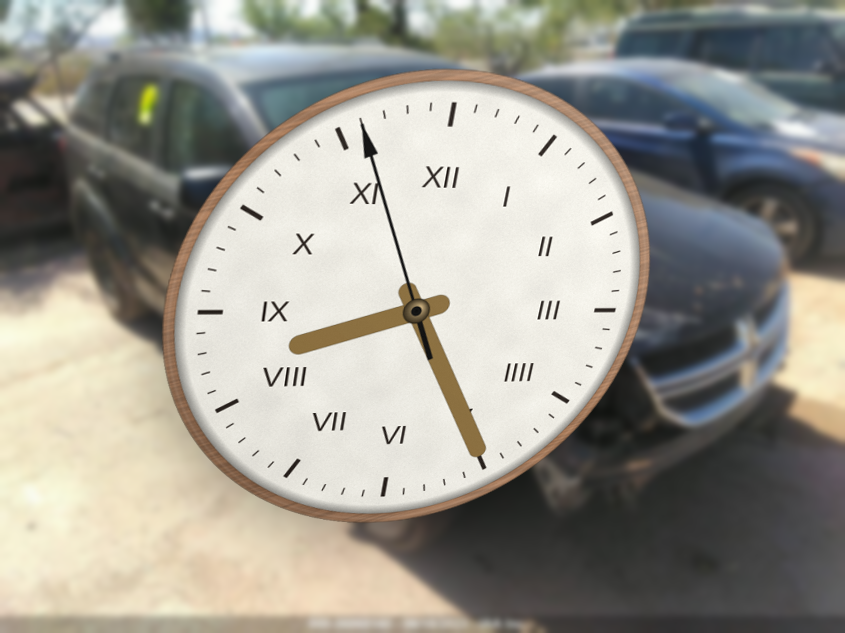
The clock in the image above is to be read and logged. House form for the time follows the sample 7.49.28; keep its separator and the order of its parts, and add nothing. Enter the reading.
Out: 8.24.56
